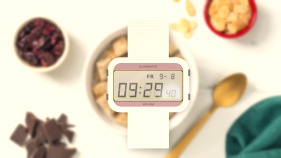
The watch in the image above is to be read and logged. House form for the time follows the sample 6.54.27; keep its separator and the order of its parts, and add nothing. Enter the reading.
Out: 9.29.40
